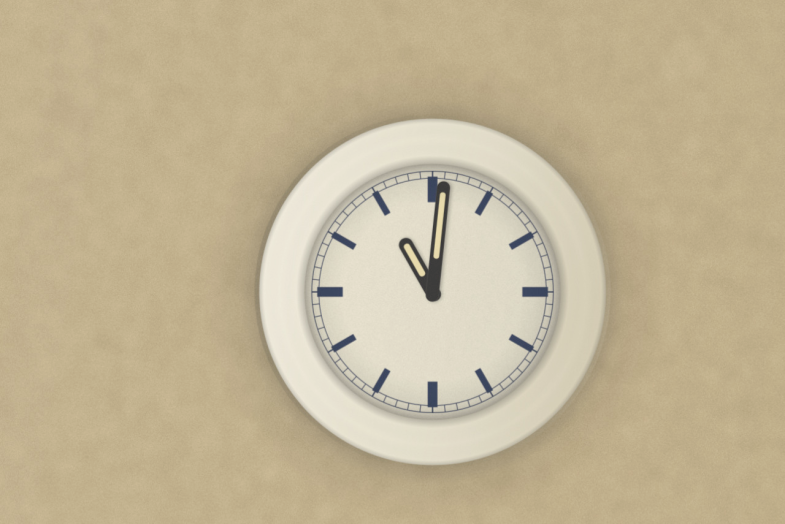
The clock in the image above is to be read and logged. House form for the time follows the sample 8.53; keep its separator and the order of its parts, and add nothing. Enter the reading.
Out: 11.01
